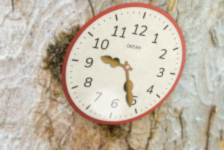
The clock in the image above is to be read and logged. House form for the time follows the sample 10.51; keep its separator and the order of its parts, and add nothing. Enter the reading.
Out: 9.26
